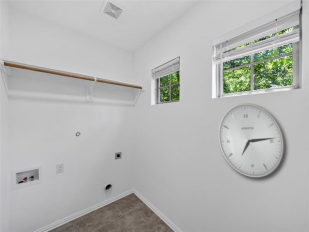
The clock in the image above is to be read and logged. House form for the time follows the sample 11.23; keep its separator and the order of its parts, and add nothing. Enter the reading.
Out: 7.14
